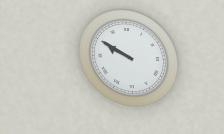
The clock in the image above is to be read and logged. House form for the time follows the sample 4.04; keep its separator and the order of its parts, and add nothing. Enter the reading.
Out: 9.50
